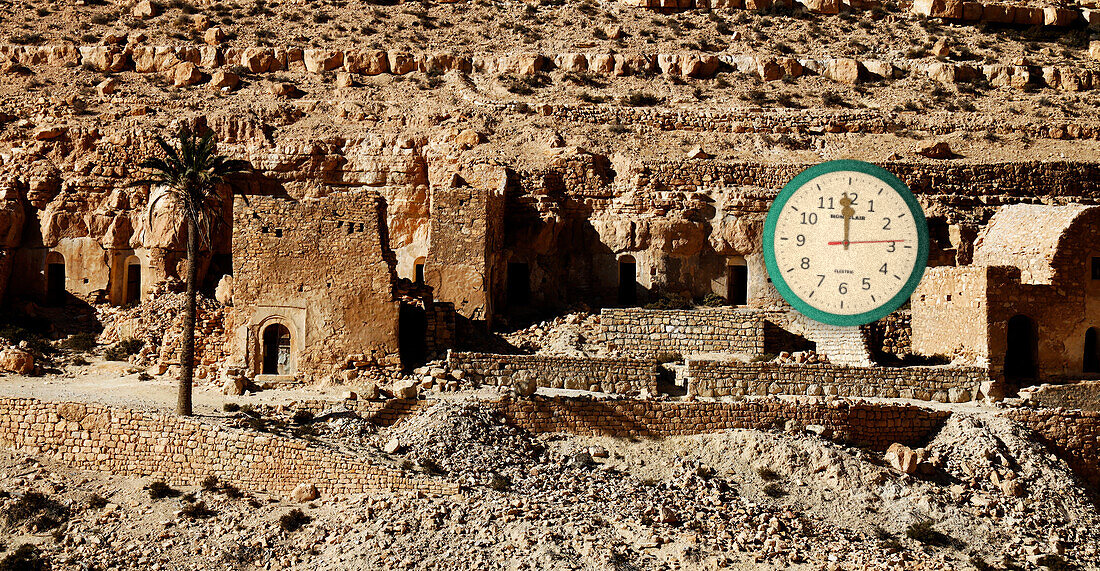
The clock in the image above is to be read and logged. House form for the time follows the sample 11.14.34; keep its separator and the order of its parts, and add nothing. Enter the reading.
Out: 11.59.14
